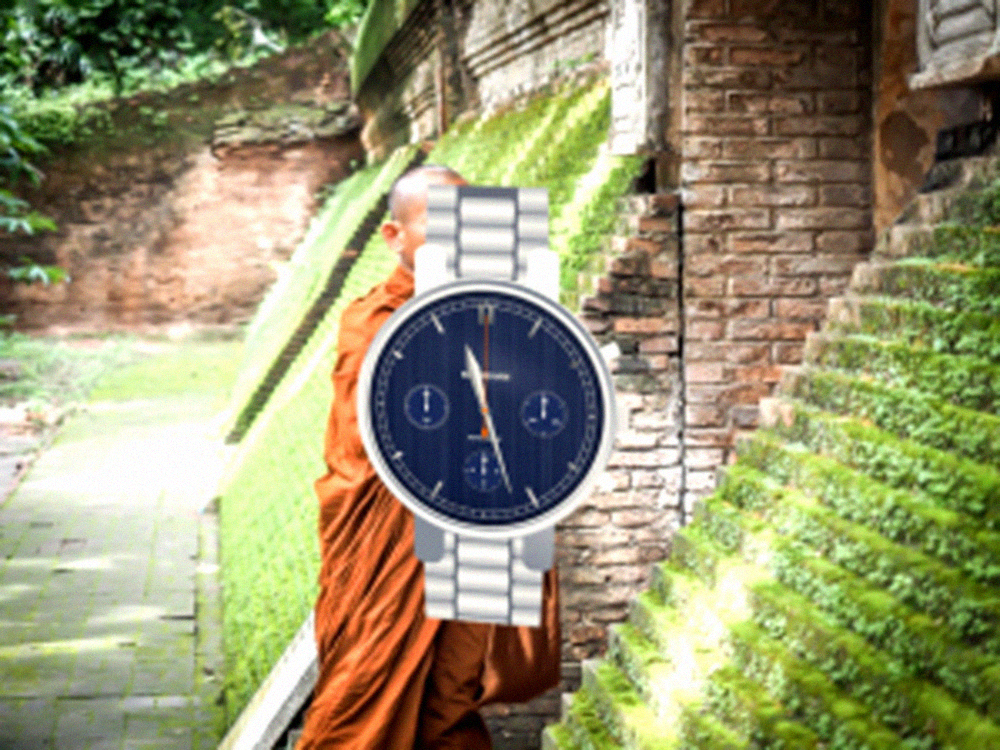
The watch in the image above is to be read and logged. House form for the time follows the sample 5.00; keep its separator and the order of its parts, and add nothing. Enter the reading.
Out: 11.27
